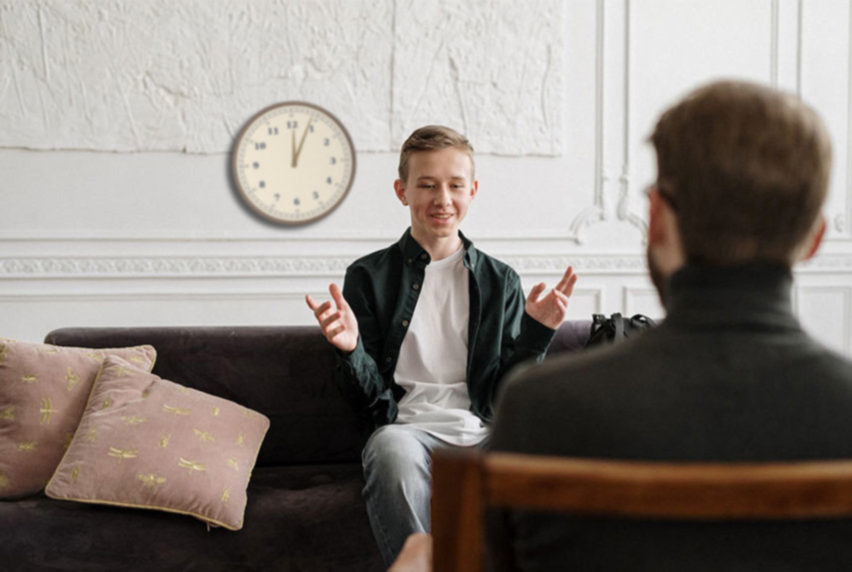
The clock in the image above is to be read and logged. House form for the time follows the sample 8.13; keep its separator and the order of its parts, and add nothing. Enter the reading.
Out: 12.04
